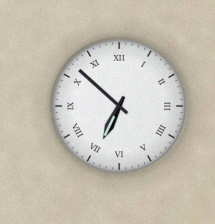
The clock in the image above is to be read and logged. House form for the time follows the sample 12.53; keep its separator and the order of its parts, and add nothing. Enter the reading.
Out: 6.52
